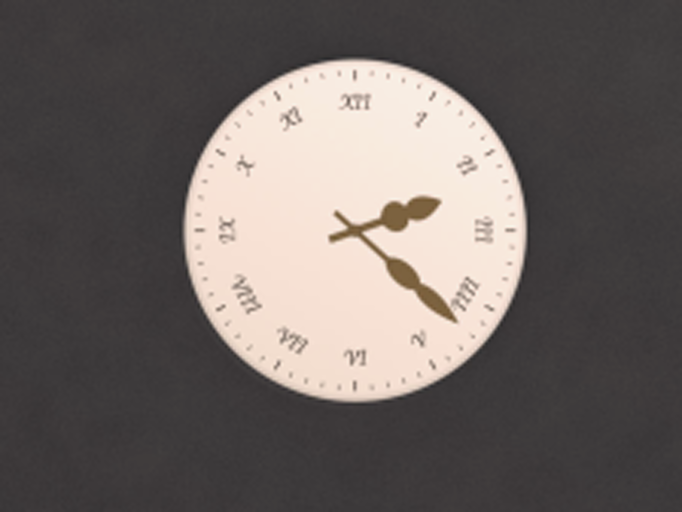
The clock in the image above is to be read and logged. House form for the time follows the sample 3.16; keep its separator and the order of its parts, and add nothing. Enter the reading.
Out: 2.22
